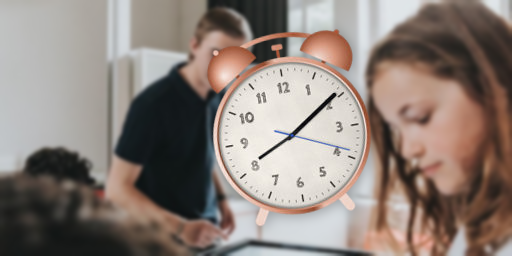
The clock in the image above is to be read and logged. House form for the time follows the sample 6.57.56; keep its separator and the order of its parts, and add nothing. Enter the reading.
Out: 8.09.19
